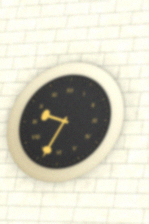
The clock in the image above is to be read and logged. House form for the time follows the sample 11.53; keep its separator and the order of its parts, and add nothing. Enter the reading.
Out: 9.34
